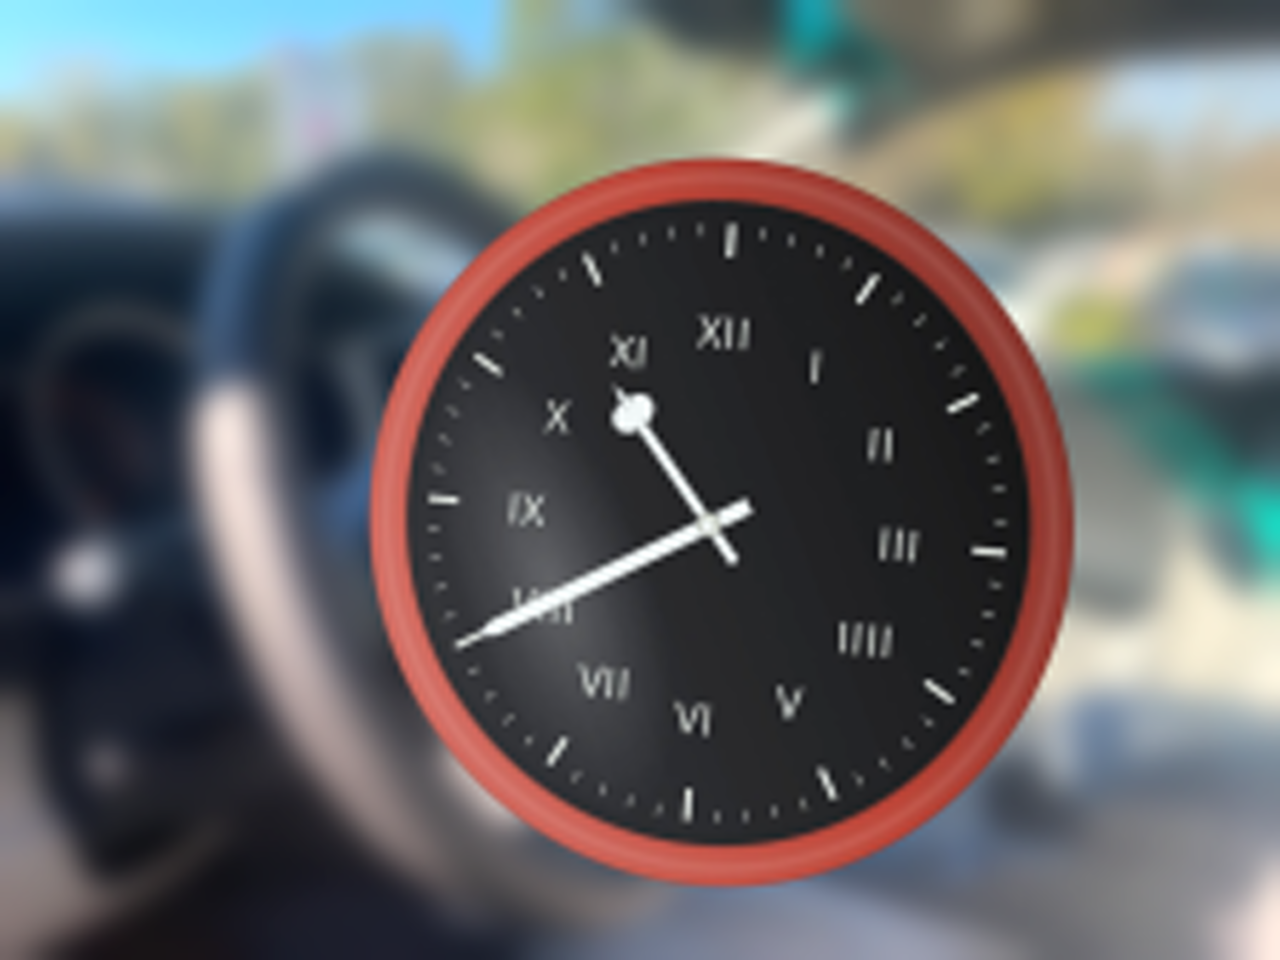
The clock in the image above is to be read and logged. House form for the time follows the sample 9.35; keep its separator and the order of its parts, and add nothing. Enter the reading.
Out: 10.40
